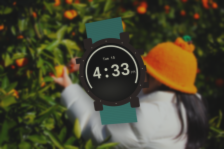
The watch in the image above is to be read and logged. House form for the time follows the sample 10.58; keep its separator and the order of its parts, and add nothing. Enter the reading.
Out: 4.33
